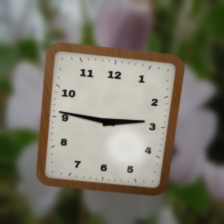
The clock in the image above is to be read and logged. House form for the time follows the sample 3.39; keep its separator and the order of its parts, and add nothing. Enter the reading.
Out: 2.46
